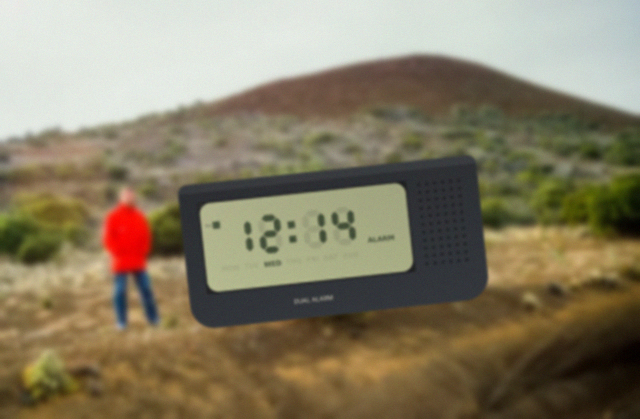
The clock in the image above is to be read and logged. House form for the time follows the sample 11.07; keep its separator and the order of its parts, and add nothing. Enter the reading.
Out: 12.14
